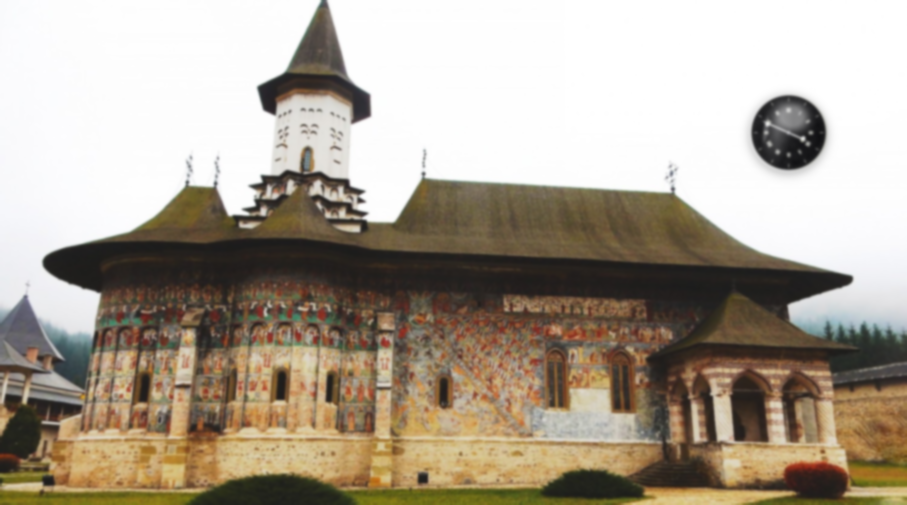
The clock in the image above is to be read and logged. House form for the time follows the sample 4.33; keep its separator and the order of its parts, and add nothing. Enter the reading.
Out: 3.49
